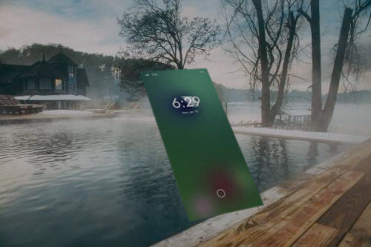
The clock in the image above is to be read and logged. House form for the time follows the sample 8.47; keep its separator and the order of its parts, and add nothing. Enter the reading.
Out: 6.29
